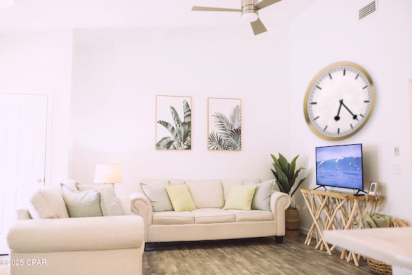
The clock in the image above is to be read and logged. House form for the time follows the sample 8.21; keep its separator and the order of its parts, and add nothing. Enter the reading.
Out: 6.22
